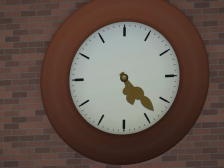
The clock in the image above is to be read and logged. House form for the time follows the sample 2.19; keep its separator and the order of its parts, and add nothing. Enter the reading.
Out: 5.23
